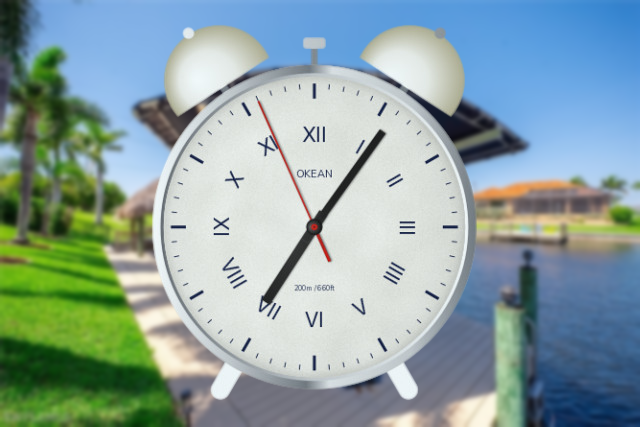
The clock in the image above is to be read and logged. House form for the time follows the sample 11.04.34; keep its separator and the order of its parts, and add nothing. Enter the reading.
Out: 7.05.56
